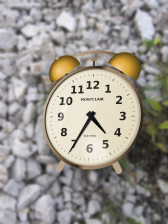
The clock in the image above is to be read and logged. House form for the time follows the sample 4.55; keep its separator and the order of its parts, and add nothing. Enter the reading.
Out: 4.35
